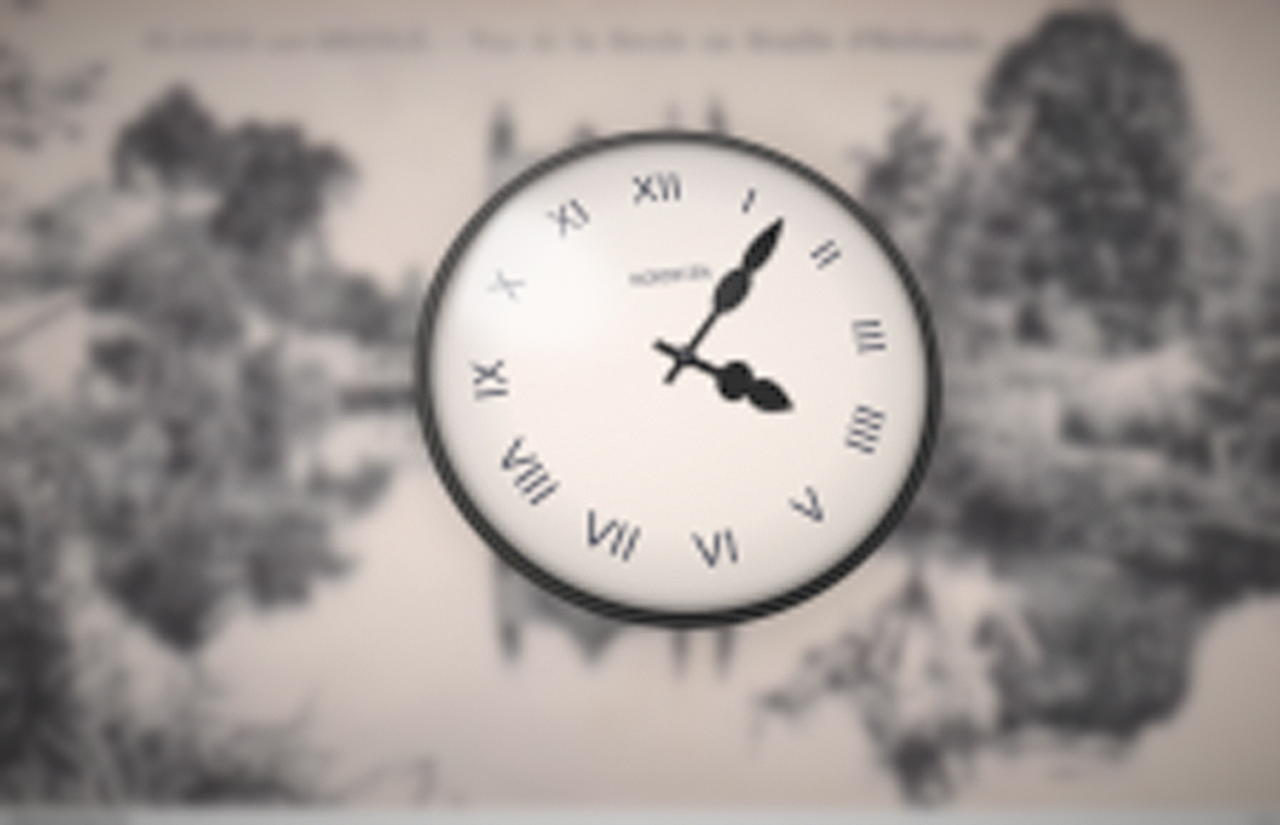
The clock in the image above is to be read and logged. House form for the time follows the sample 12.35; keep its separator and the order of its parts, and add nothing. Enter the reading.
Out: 4.07
